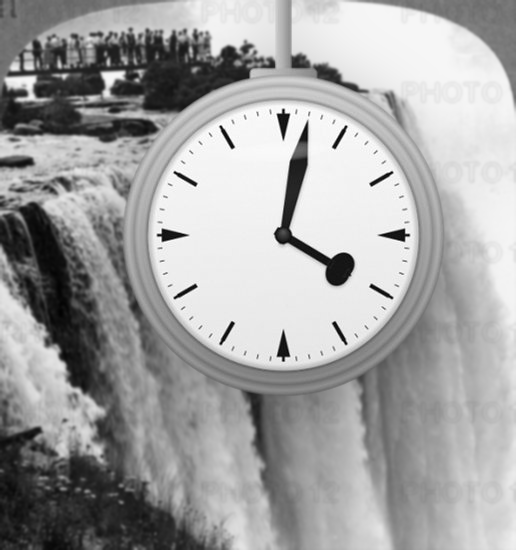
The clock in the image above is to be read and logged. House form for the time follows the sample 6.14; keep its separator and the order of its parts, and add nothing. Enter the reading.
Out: 4.02
